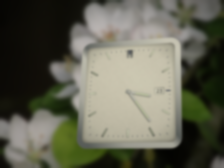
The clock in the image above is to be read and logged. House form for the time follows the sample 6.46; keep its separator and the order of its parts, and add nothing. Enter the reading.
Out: 3.24
